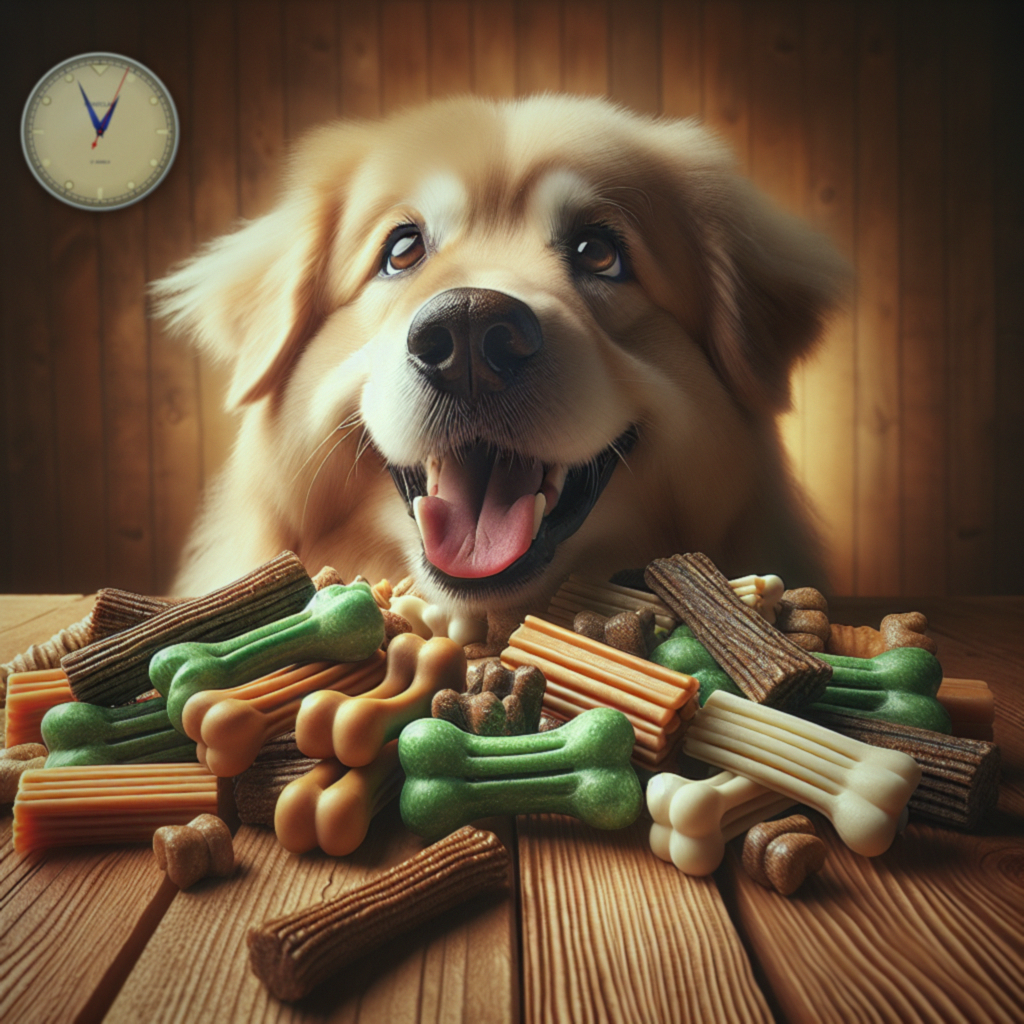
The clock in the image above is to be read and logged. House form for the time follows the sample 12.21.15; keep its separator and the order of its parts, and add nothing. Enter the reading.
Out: 12.56.04
